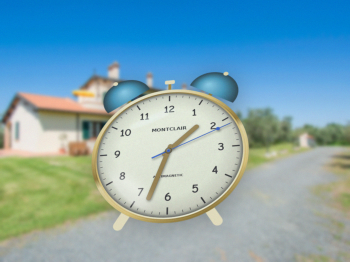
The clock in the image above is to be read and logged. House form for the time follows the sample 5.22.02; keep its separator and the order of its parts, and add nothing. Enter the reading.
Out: 1.33.11
